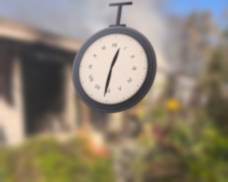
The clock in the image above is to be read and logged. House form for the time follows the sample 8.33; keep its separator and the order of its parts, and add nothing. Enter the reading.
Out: 12.31
